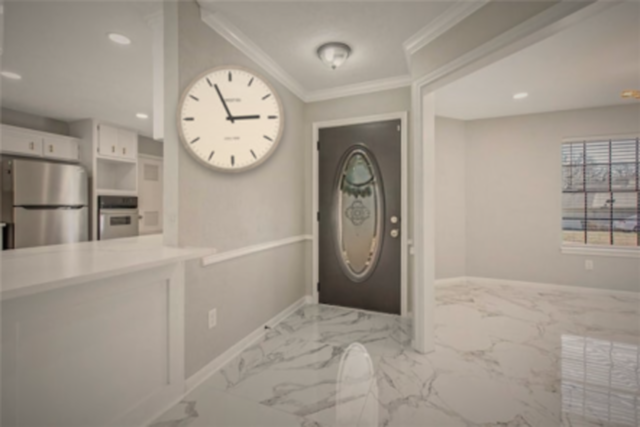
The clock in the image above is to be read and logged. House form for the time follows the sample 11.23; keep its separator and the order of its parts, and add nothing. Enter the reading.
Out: 2.56
